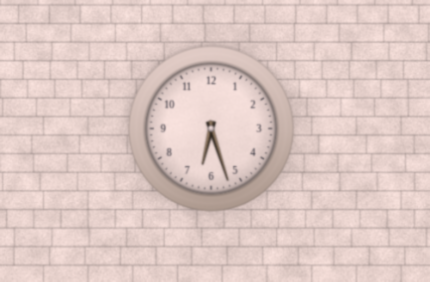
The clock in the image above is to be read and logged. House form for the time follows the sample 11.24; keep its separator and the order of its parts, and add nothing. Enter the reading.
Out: 6.27
